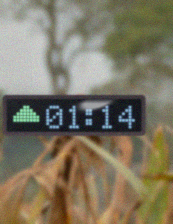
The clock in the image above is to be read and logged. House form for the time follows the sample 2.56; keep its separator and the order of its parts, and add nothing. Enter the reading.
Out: 1.14
